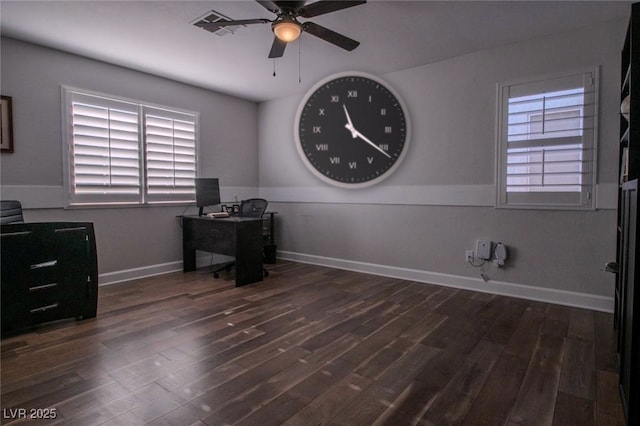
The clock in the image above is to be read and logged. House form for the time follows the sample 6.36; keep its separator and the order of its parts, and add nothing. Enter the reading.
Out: 11.21
